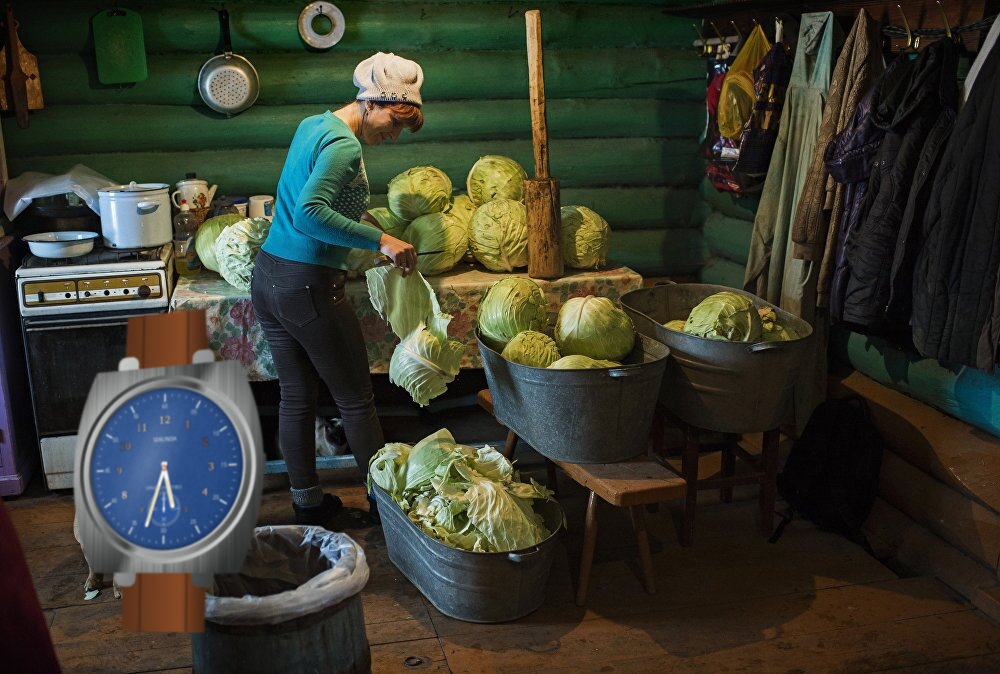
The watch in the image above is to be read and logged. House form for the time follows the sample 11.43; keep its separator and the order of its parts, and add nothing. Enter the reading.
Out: 5.33
